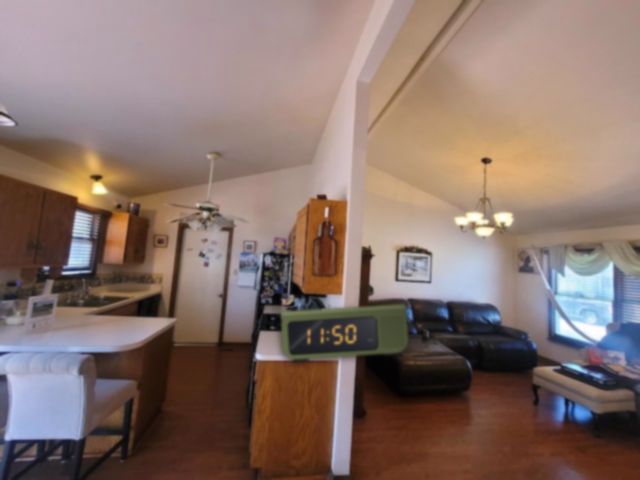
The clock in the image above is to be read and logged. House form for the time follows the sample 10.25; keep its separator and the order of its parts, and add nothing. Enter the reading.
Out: 11.50
